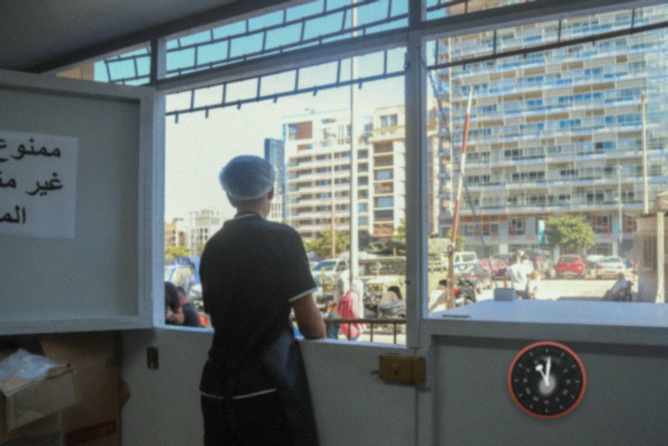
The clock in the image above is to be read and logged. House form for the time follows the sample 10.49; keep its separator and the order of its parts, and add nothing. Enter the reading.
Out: 11.01
